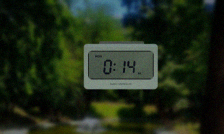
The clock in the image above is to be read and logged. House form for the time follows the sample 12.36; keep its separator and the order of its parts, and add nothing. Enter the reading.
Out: 0.14
